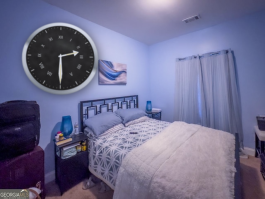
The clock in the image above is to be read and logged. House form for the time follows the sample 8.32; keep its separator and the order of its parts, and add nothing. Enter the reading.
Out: 2.30
